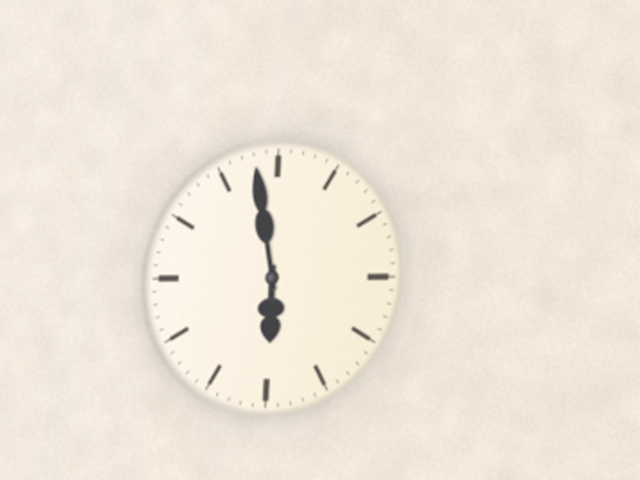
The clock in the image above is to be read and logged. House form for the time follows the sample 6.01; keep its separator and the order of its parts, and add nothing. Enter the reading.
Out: 5.58
